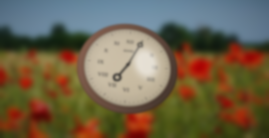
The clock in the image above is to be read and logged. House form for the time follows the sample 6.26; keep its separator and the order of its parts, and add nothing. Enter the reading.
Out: 7.04
